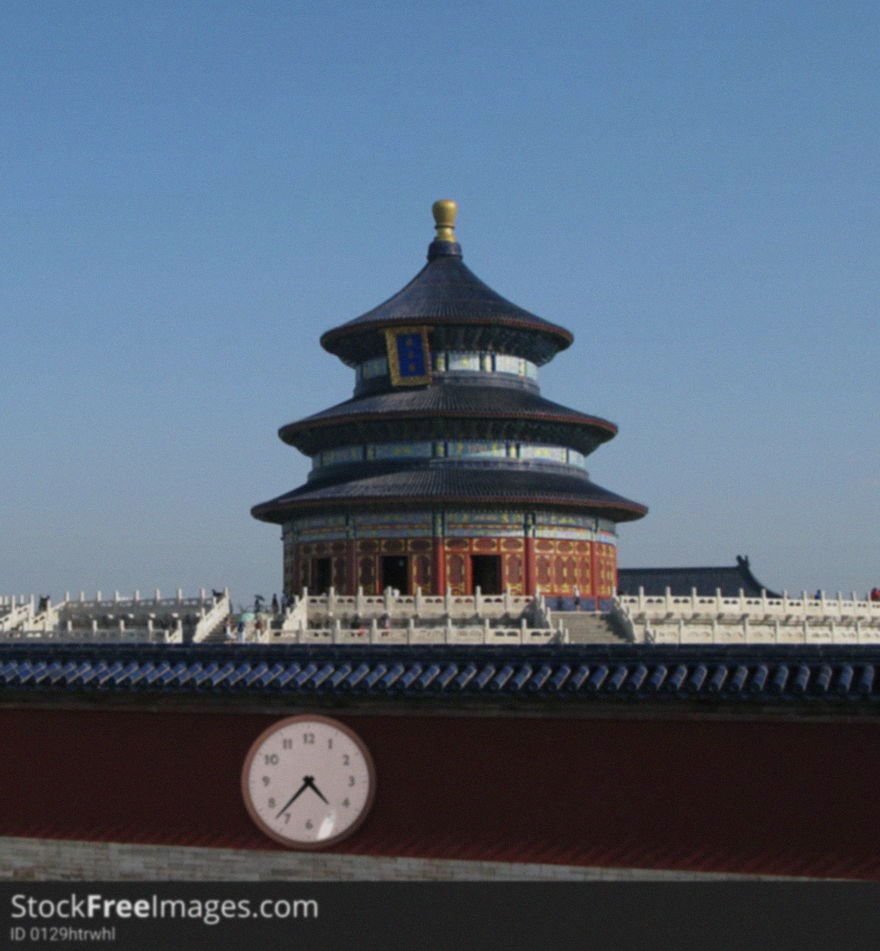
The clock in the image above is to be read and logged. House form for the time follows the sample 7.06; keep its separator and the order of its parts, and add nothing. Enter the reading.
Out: 4.37
